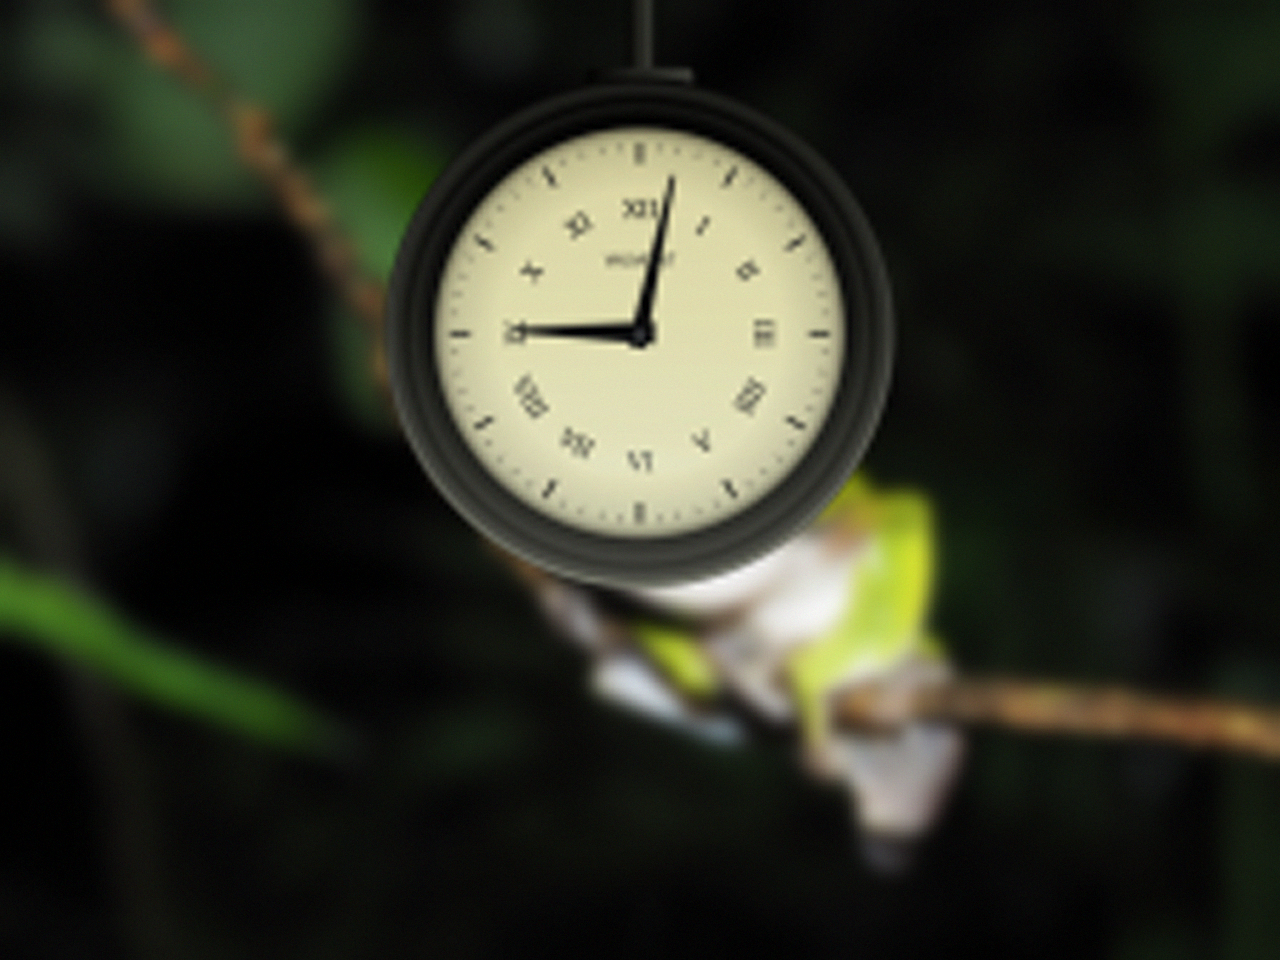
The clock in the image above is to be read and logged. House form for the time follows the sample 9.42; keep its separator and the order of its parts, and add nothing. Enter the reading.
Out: 9.02
